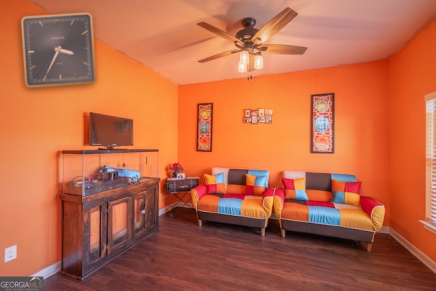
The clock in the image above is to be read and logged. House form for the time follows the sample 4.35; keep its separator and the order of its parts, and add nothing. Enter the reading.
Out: 3.35
